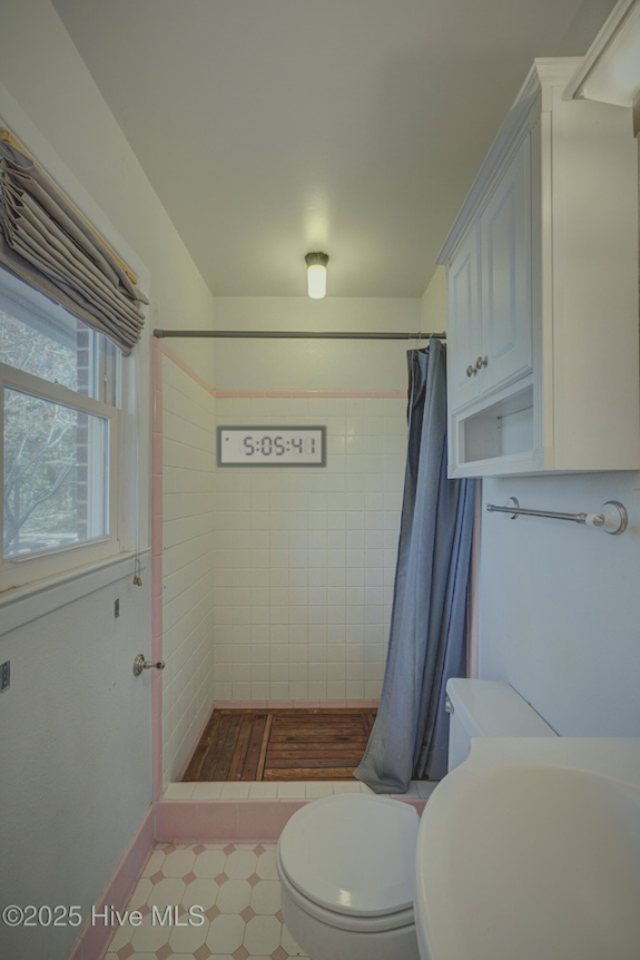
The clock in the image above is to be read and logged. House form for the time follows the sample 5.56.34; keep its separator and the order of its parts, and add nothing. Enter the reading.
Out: 5.05.41
